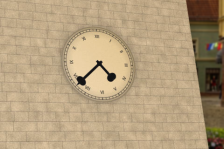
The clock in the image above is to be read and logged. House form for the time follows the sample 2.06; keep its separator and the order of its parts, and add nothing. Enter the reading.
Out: 4.38
